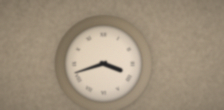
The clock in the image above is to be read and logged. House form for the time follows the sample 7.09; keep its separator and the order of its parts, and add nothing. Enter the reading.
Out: 3.42
